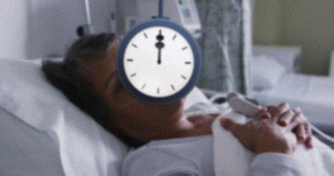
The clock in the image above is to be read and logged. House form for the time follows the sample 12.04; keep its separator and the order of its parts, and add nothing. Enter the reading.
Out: 12.00
